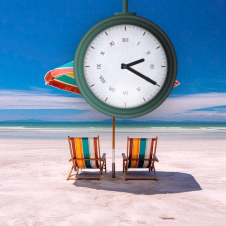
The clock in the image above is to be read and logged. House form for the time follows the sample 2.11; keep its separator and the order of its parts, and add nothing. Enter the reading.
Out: 2.20
